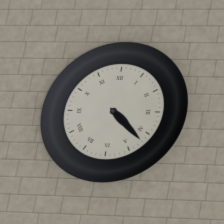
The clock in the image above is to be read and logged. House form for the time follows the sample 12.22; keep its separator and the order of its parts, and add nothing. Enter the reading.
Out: 4.22
